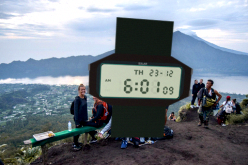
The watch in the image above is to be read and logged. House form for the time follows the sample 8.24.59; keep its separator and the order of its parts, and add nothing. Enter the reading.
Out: 6.01.09
